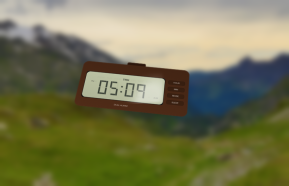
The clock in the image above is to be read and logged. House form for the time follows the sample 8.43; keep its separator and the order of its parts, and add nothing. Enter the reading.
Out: 5.09
